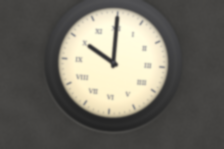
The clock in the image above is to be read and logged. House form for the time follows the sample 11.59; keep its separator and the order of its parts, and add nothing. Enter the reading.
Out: 10.00
